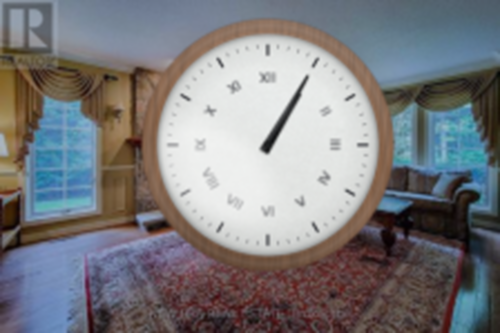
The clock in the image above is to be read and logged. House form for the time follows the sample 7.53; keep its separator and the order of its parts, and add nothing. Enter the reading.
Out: 1.05
